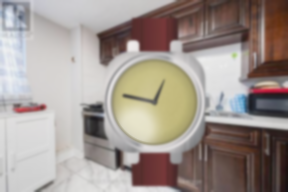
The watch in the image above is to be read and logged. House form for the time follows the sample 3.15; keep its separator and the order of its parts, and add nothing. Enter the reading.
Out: 12.47
